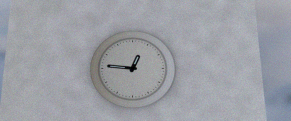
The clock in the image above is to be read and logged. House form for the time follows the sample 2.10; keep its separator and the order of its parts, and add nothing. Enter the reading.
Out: 12.46
